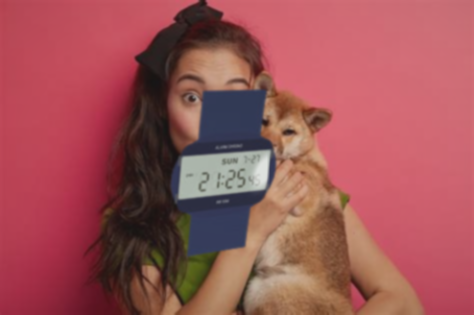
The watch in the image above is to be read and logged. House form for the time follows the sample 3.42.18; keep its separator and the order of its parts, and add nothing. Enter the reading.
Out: 21.25.45
